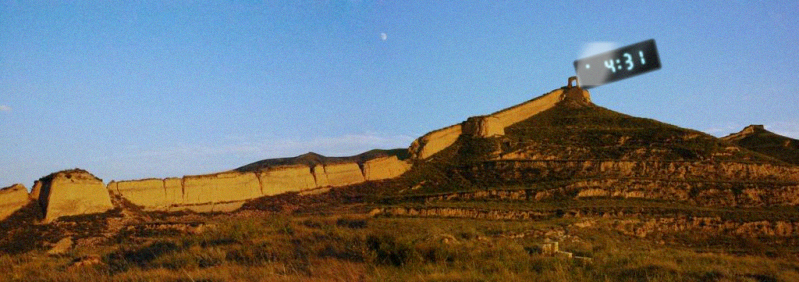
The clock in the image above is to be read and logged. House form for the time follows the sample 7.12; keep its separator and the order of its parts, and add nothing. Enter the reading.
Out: 4.31
